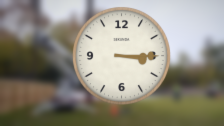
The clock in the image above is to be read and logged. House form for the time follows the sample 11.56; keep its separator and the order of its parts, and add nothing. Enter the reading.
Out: 3.15
